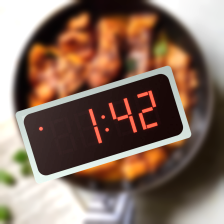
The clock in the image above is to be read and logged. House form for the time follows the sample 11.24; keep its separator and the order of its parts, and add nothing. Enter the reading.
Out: 1.42
